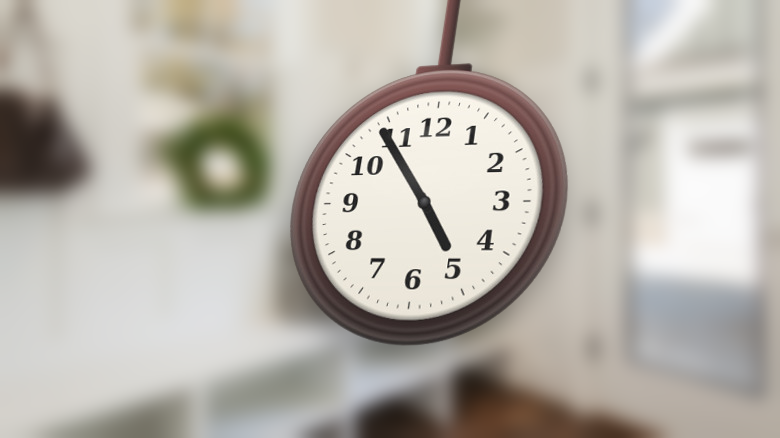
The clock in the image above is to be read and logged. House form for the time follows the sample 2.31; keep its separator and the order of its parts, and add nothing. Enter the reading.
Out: 4.54
